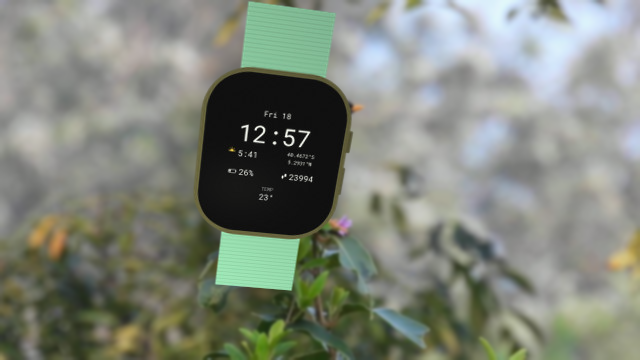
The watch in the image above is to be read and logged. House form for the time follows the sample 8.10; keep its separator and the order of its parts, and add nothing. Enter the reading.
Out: 12.57
